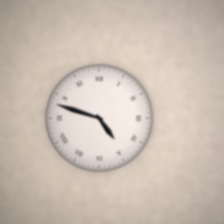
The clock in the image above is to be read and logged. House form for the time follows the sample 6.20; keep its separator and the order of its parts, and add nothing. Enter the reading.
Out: 4.48
